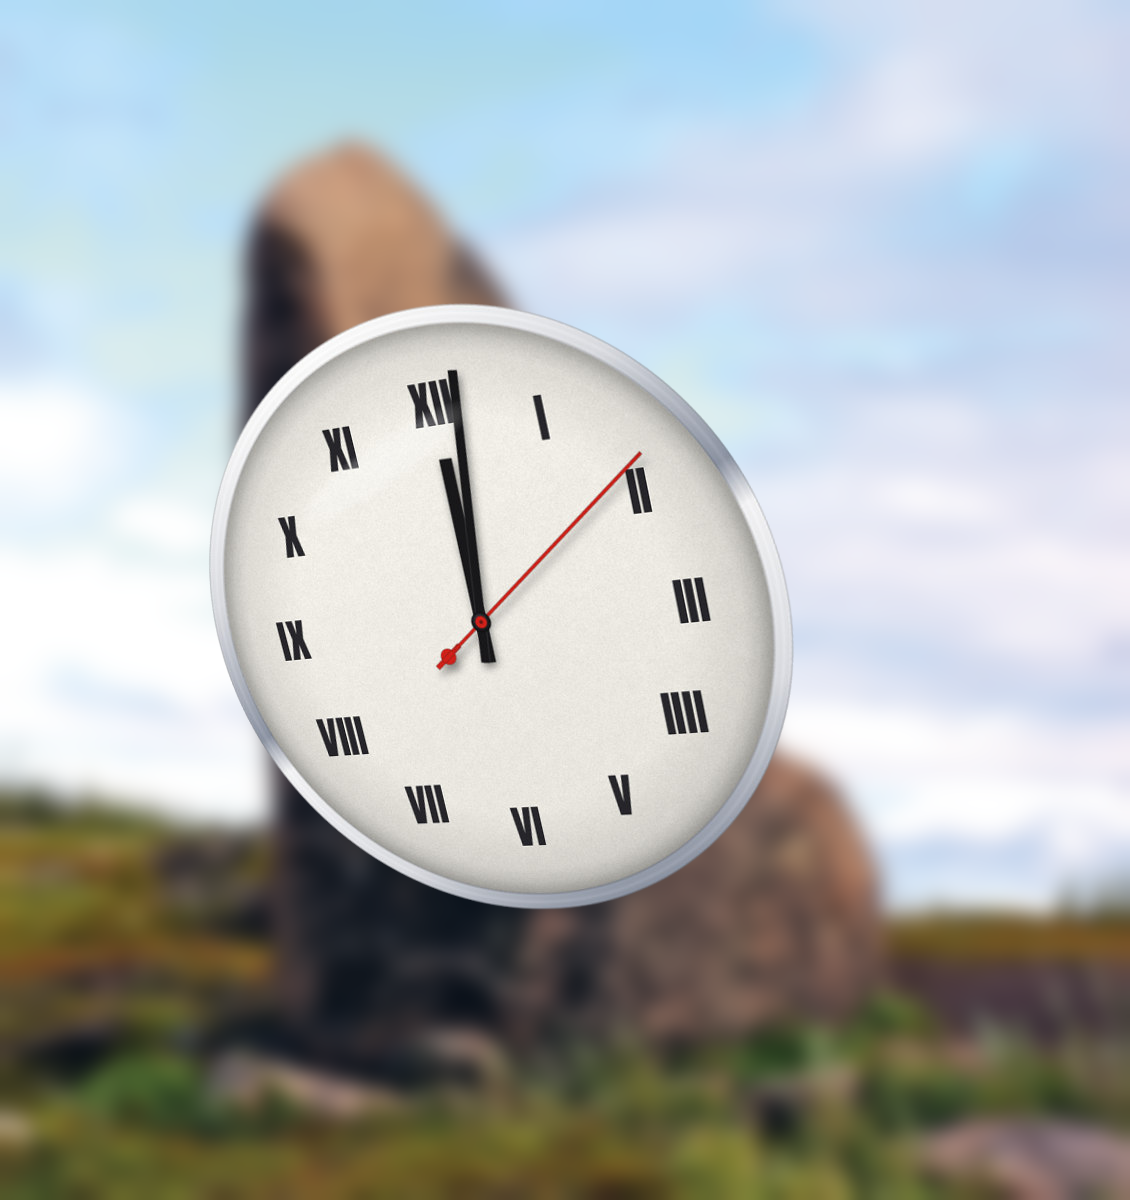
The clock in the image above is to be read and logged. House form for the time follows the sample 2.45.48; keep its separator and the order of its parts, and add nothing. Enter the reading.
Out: 12.01.09
